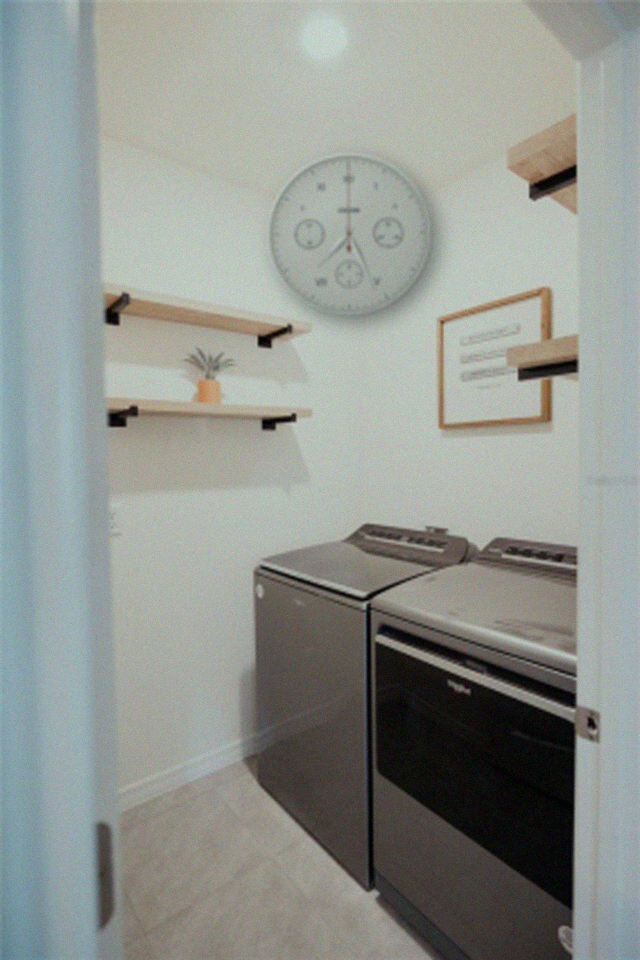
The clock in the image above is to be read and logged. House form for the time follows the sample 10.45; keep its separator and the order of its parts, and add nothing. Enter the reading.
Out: 7.26
